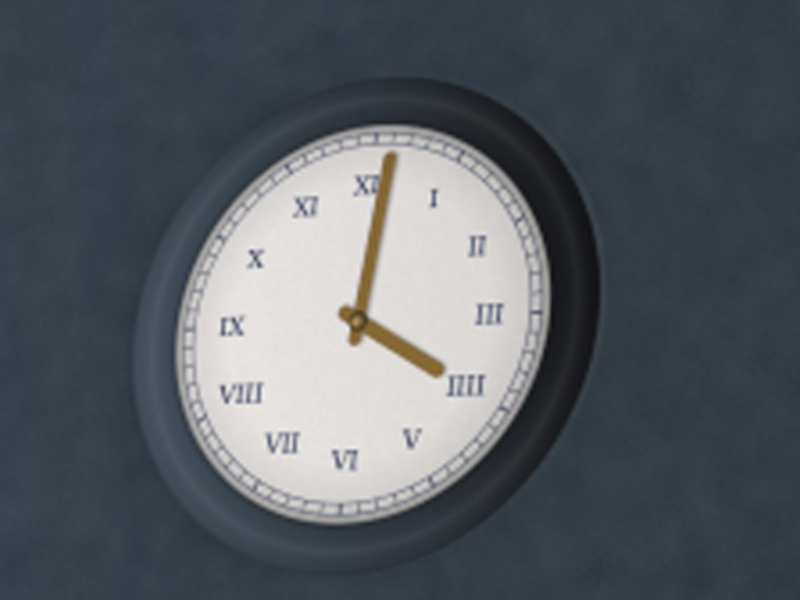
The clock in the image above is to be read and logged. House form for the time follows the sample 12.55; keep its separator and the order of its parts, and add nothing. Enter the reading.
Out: 4.01
